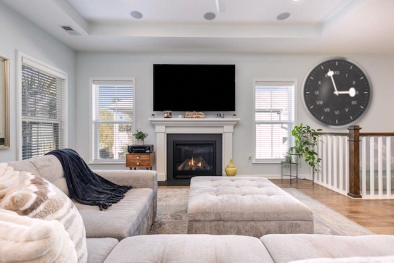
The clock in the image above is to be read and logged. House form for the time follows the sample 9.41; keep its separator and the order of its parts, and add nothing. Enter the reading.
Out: 2.57
